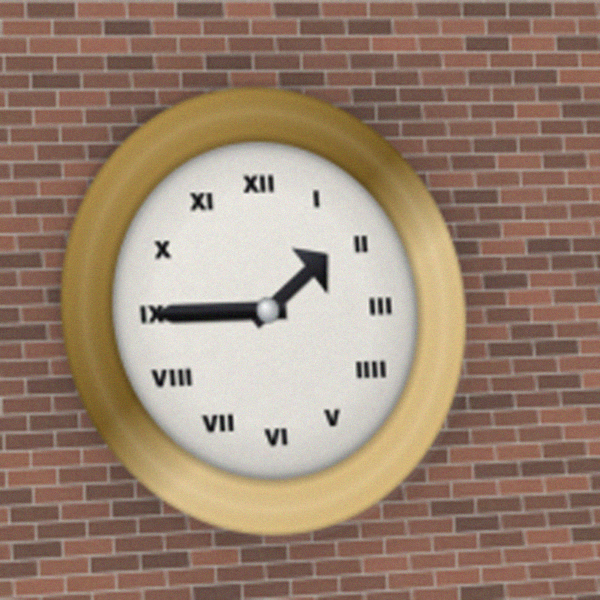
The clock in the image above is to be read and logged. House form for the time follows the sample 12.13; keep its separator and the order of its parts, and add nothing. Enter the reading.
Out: 1.45
